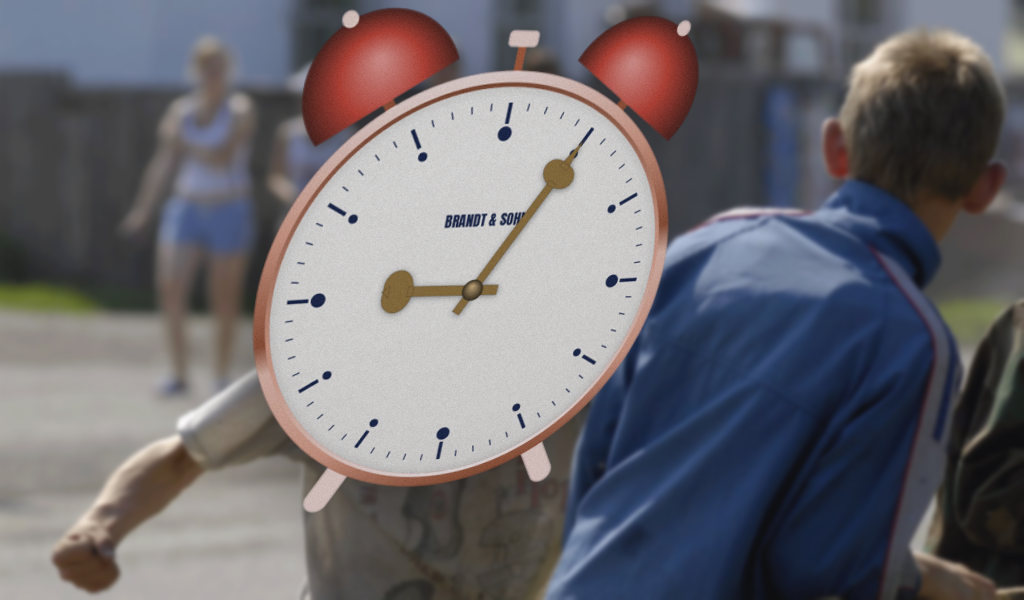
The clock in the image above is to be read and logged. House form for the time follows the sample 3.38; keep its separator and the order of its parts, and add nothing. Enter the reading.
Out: 9.05
